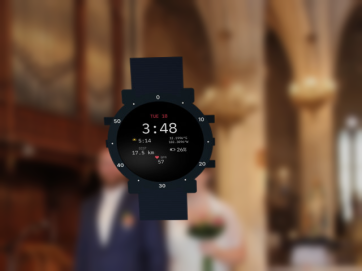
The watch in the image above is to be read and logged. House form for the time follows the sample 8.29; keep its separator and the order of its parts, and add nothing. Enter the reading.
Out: 3.48
